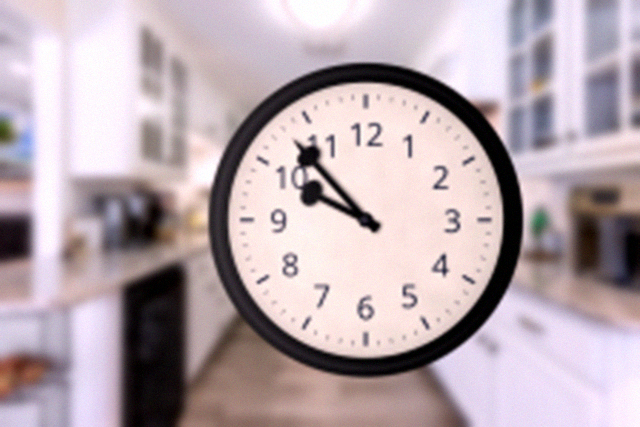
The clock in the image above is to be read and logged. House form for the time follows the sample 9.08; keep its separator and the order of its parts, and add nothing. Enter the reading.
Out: 9.53
